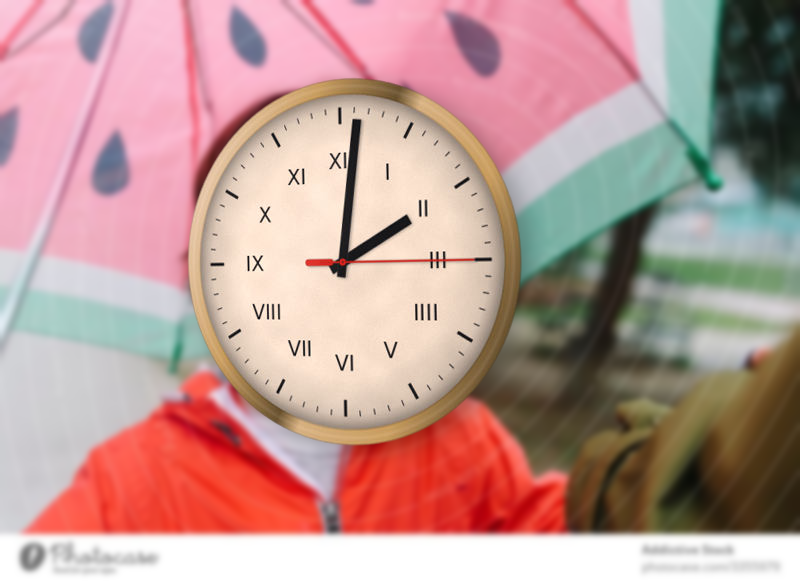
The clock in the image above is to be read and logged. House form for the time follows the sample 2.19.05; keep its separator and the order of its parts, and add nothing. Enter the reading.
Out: 2.01.15
